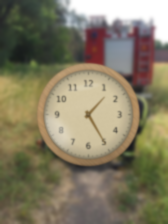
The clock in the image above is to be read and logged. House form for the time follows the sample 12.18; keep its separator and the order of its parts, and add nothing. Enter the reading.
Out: 1.25
